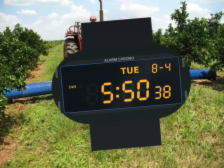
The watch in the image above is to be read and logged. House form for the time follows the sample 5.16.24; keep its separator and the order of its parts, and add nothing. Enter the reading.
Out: 5.50.38
